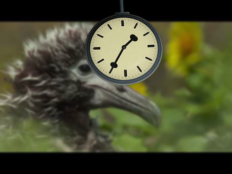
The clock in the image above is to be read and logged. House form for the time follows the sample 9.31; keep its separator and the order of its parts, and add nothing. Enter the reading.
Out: 1.35
